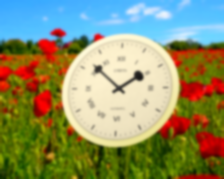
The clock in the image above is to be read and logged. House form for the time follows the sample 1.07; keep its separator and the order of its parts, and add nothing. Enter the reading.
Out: 1.52
